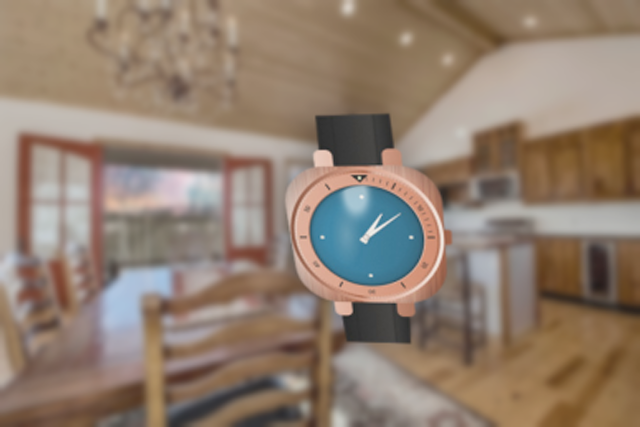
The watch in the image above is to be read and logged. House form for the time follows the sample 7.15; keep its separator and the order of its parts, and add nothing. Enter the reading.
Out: 1.09
